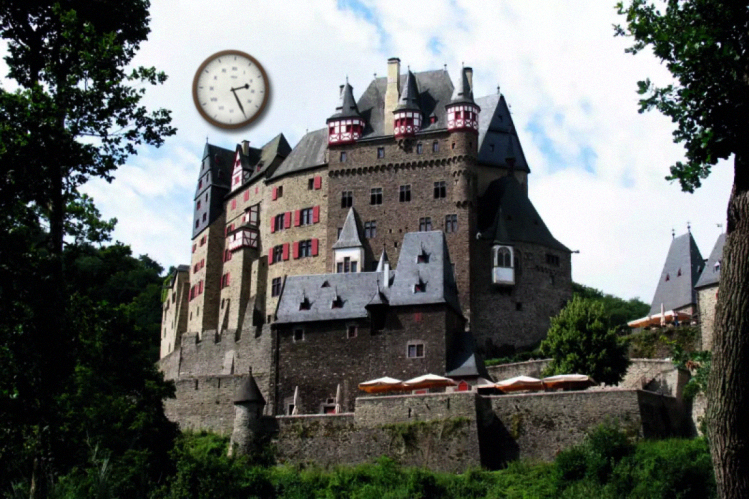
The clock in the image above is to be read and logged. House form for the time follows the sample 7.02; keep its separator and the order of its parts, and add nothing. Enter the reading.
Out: 2.25
